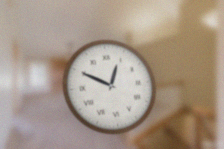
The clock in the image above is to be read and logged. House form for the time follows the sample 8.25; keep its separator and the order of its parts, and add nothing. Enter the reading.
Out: 12.50
